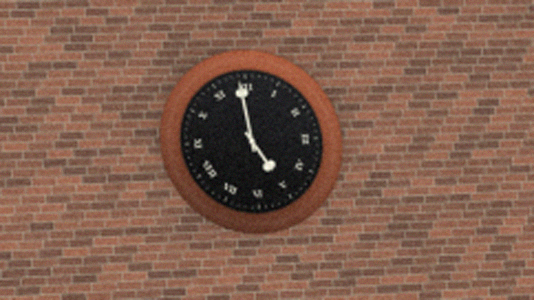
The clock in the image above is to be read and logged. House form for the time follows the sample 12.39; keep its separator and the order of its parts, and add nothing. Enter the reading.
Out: 4.59
